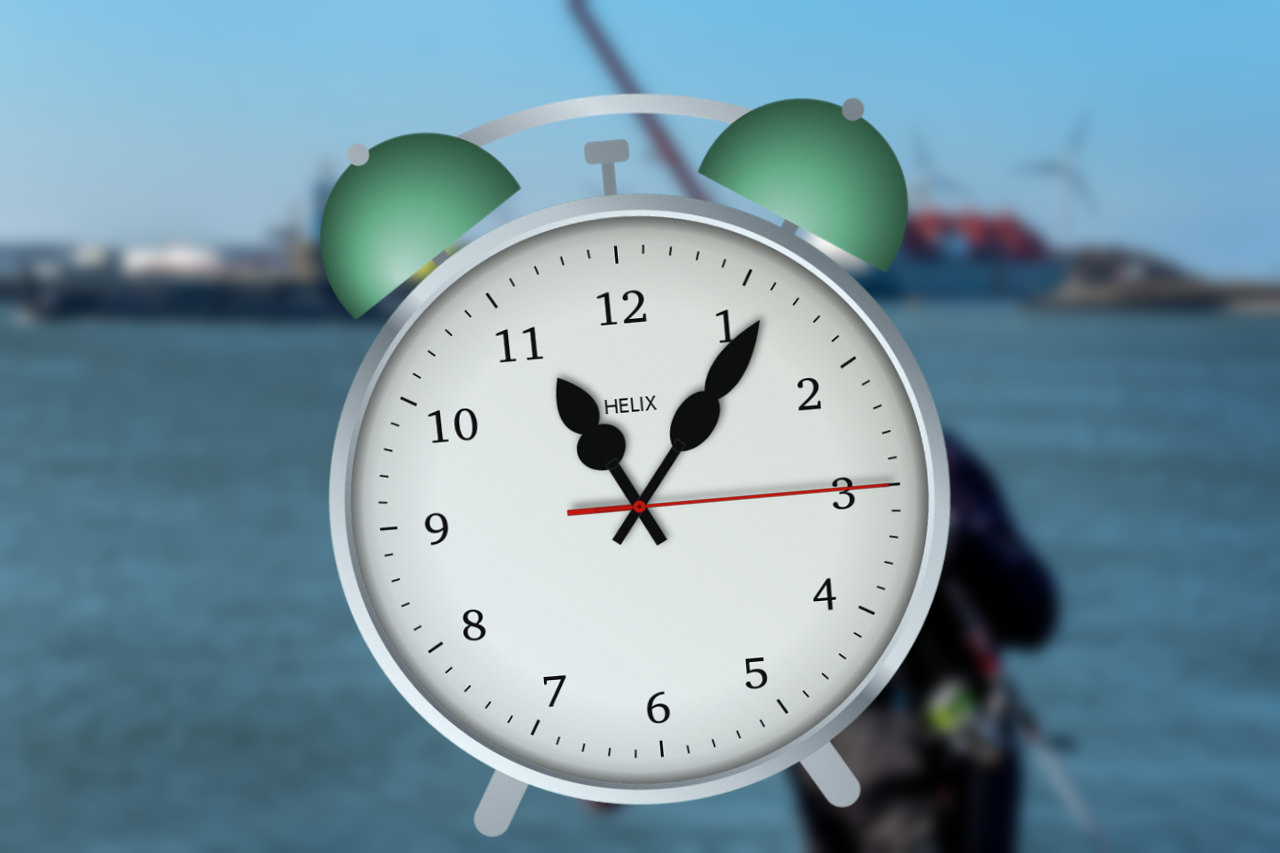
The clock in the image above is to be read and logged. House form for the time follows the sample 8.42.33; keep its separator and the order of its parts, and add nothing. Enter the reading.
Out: 11.06.15
